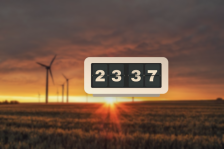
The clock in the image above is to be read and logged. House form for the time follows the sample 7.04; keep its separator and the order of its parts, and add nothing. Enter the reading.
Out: 23.37
